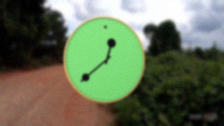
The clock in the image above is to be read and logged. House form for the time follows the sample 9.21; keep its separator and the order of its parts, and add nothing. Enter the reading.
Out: 12.39
